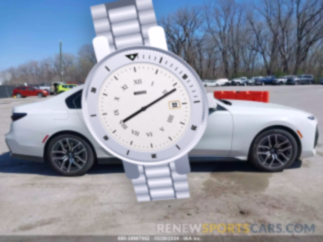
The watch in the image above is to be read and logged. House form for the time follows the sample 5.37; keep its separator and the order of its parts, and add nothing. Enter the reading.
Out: 8.11
